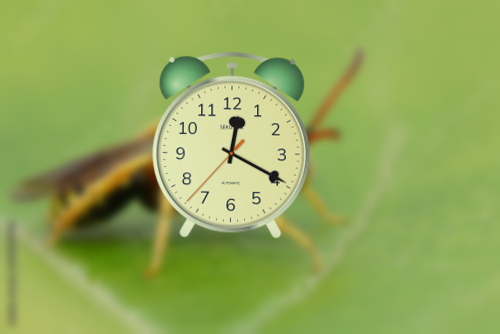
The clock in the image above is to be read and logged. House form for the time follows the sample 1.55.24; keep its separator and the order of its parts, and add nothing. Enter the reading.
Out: 12.19.37
